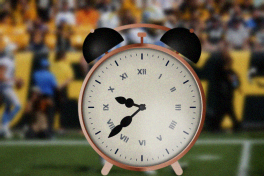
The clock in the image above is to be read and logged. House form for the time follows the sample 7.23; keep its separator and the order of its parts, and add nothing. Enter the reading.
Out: 9.38
